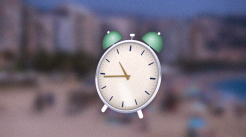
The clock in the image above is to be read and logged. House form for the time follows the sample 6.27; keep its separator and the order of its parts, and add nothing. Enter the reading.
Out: 10.44
